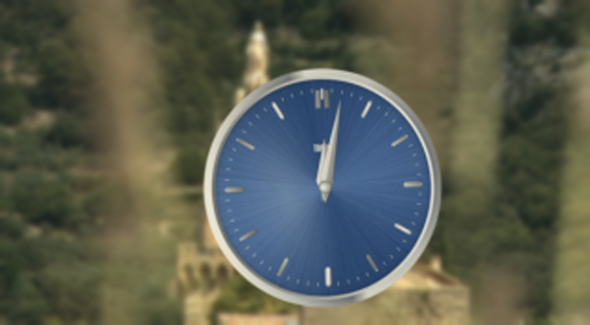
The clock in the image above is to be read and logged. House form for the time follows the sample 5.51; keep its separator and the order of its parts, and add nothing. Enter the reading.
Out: 12.02
